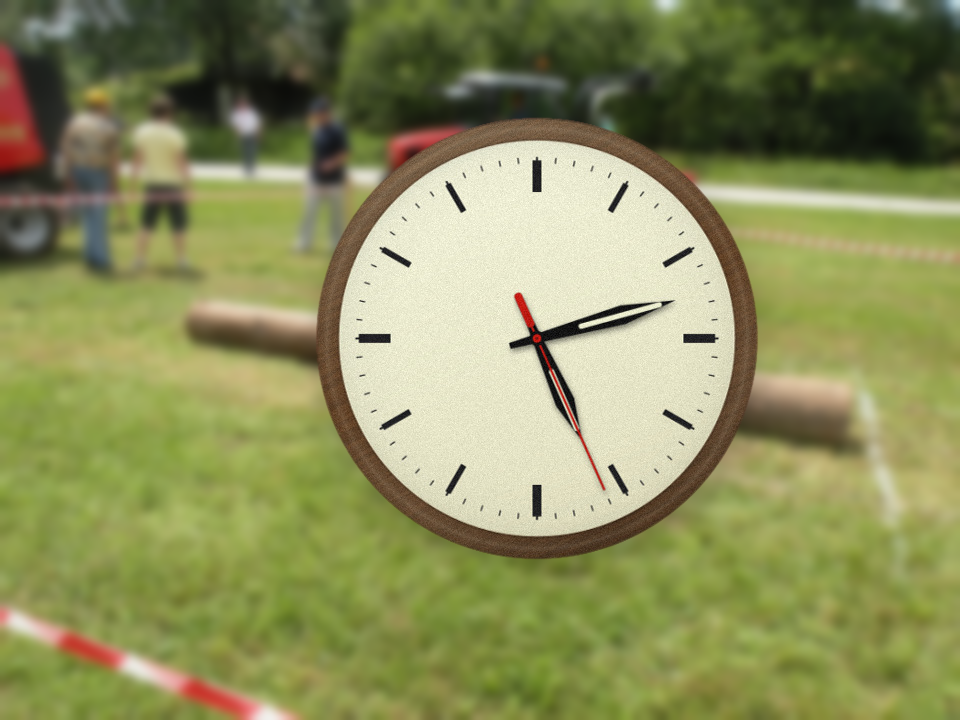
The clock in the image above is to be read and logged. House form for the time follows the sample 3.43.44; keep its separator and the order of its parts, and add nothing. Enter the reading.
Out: 5.12.26
